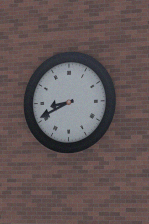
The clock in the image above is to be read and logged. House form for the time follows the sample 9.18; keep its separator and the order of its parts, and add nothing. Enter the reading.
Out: 8.41
